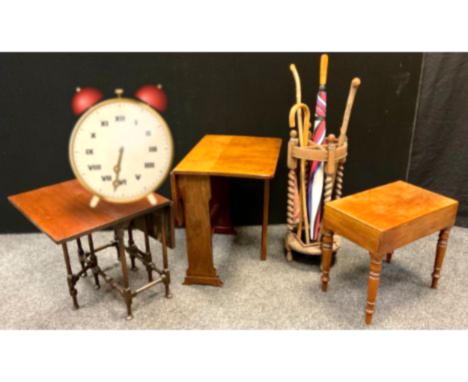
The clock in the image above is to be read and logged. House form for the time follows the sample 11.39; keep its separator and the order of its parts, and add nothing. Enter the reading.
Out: 6.32
